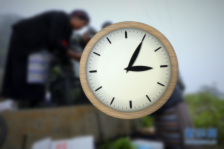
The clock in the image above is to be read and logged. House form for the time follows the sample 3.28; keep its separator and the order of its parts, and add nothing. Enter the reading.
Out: 3.05
